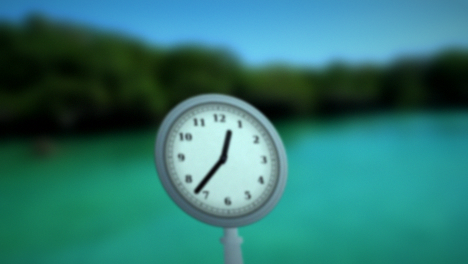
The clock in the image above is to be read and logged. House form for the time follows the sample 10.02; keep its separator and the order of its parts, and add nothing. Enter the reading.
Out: 12.37
